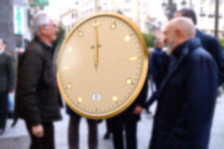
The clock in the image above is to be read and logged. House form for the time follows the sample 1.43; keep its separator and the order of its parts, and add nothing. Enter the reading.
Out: 12.00
